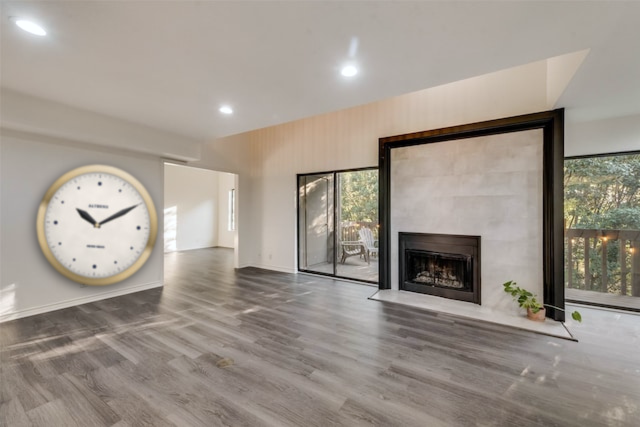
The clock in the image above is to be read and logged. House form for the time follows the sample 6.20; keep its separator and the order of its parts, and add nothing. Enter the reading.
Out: 10.10
